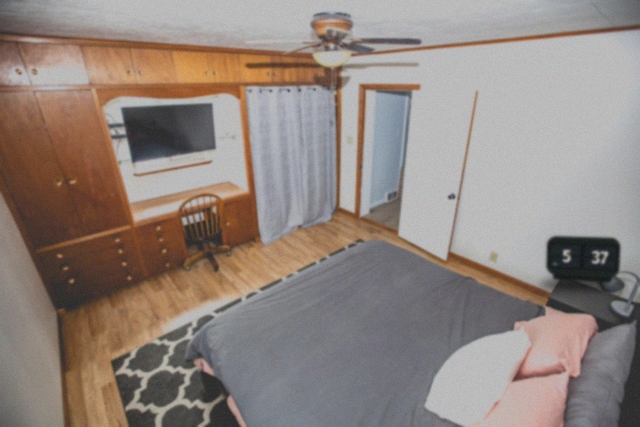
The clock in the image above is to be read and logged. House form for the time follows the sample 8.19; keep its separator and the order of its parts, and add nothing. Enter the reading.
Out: 5.37
